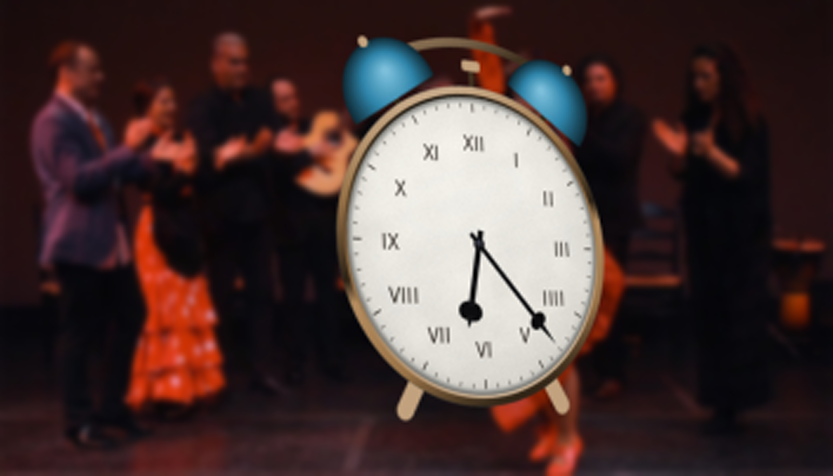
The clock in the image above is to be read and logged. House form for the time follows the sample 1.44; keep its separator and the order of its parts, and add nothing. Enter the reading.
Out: 6.23
